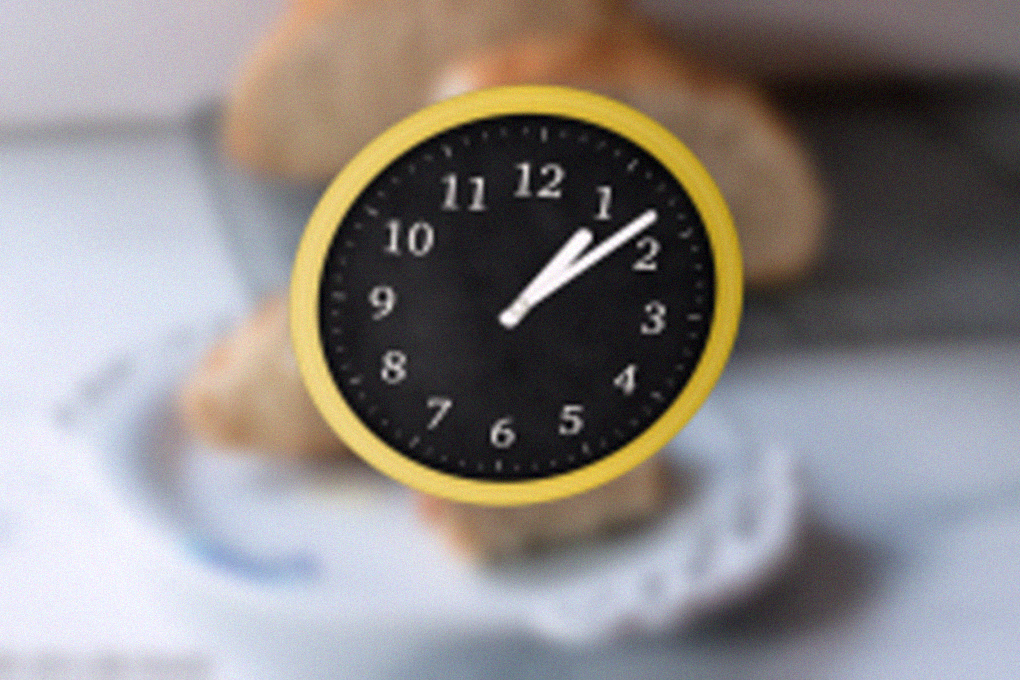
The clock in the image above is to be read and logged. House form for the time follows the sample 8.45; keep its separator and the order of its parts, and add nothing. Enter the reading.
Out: 1.08
